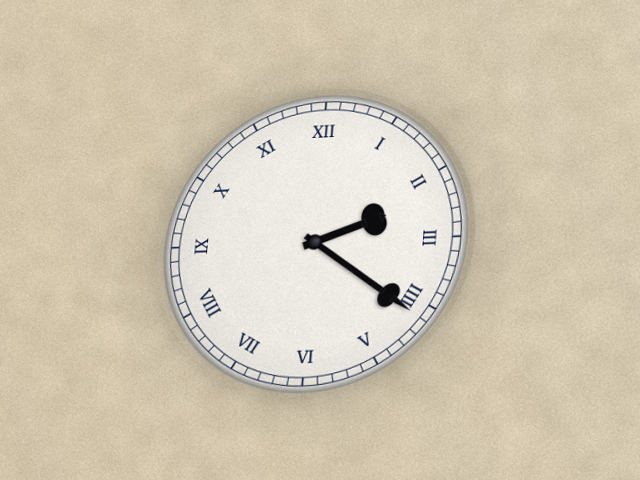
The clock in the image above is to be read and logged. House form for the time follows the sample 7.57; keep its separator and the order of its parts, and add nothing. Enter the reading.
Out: 2.21
